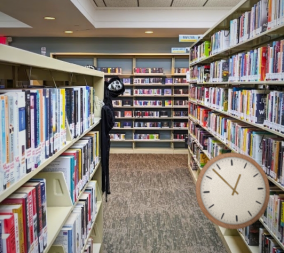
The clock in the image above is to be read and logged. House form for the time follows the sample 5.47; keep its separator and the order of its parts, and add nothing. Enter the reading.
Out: 12.53
